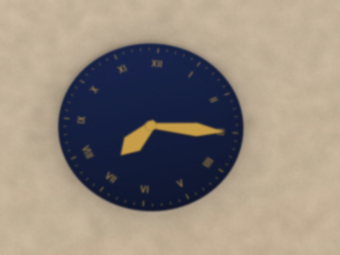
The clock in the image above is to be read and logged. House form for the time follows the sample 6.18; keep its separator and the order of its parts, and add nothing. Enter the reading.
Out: 7.15
